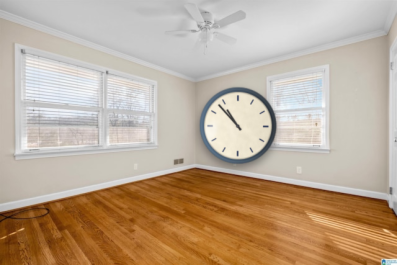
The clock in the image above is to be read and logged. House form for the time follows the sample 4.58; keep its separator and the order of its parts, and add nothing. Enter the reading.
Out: 10.53
